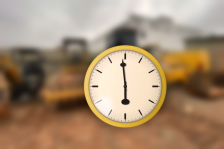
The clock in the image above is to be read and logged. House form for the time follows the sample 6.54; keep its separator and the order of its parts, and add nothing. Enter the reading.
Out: 5.59
